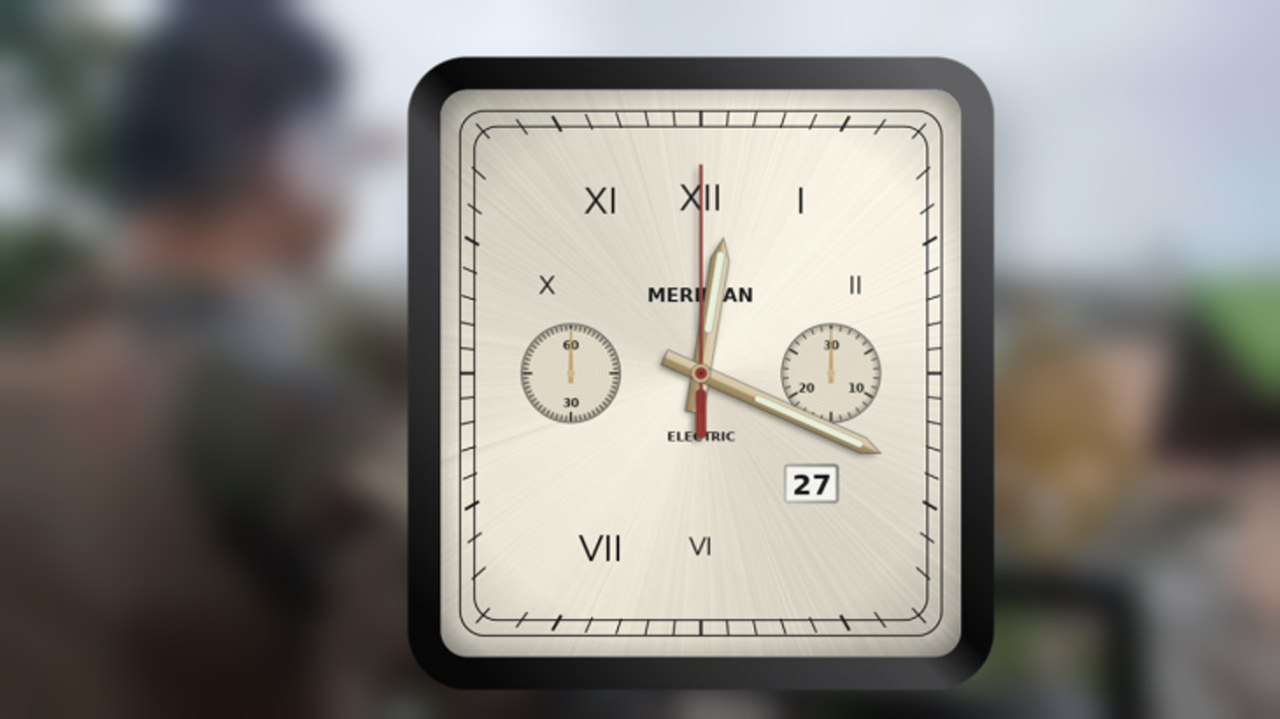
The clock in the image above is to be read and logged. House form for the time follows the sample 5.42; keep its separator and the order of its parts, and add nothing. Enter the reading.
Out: 12.19
